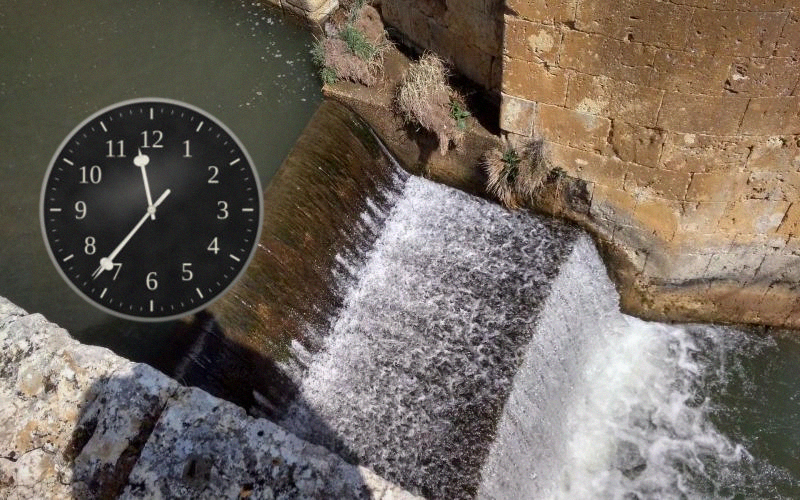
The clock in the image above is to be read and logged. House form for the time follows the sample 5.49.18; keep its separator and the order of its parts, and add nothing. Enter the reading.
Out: 11.36.37
